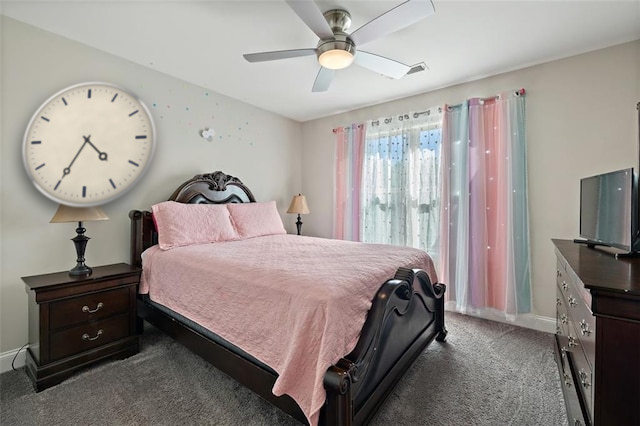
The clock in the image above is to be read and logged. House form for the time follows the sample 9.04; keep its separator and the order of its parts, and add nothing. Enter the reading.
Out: 4.35
